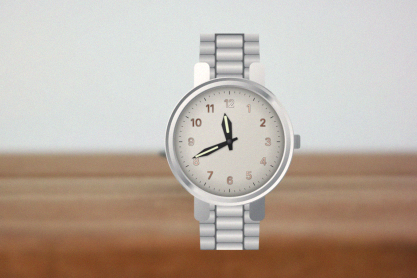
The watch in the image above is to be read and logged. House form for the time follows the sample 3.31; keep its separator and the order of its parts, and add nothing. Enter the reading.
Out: 11.41
